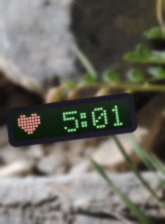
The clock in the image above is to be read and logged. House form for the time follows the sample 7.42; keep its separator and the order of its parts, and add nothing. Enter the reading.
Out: 5.01
